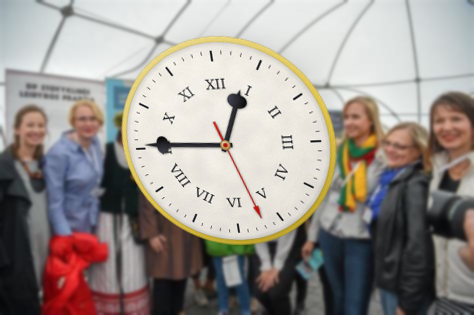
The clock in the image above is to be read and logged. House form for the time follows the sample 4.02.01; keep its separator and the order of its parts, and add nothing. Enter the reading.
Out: 12.45.27
